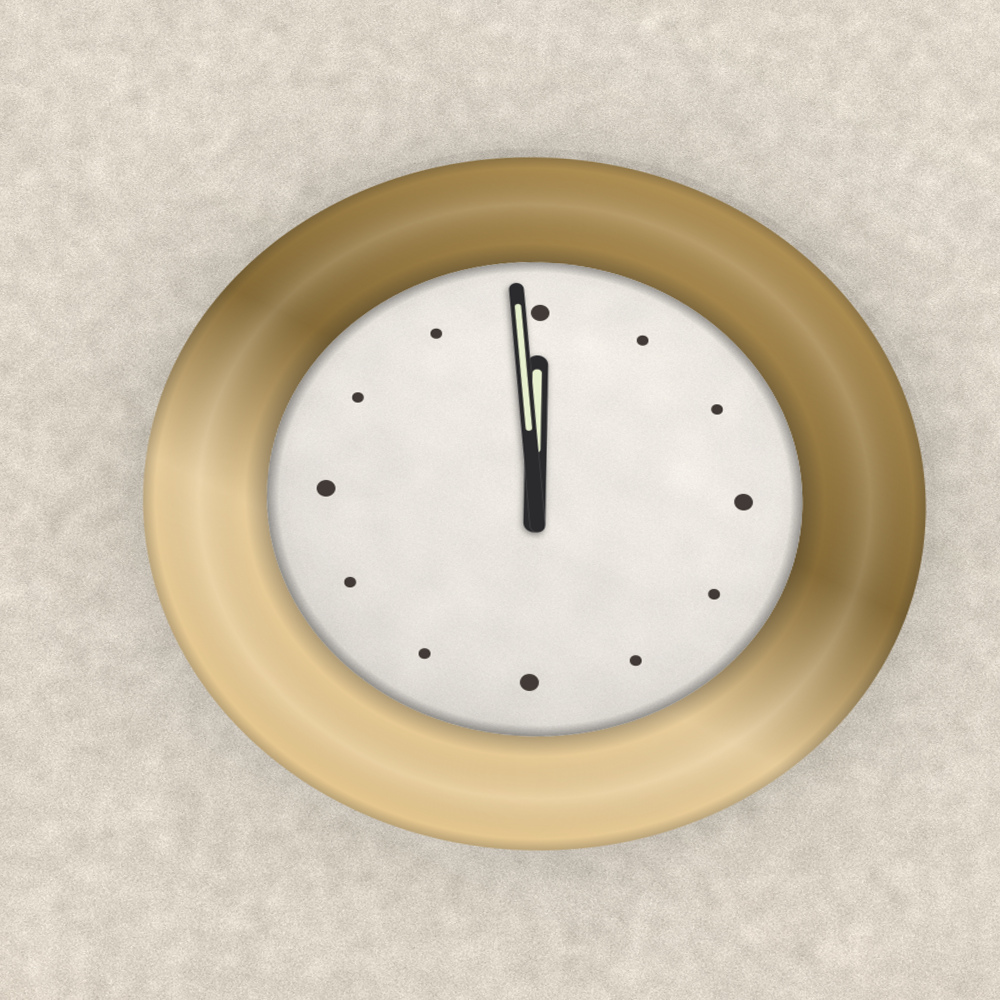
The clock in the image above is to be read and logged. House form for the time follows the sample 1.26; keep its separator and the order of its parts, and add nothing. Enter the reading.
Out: 11.59
